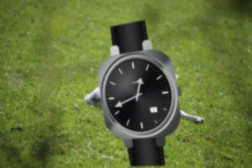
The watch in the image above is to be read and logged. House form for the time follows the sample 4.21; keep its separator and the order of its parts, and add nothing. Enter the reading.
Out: 12.42
